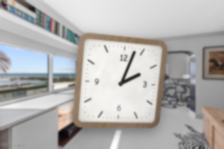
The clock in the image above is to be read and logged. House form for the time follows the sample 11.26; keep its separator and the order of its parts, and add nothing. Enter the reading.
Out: 2.03
